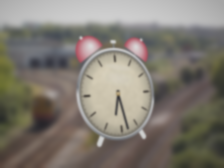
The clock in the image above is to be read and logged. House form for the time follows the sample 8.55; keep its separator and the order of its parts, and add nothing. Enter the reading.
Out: 6.28
